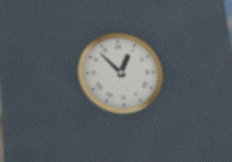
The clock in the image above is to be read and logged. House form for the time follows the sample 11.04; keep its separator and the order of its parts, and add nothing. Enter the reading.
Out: 12.53
